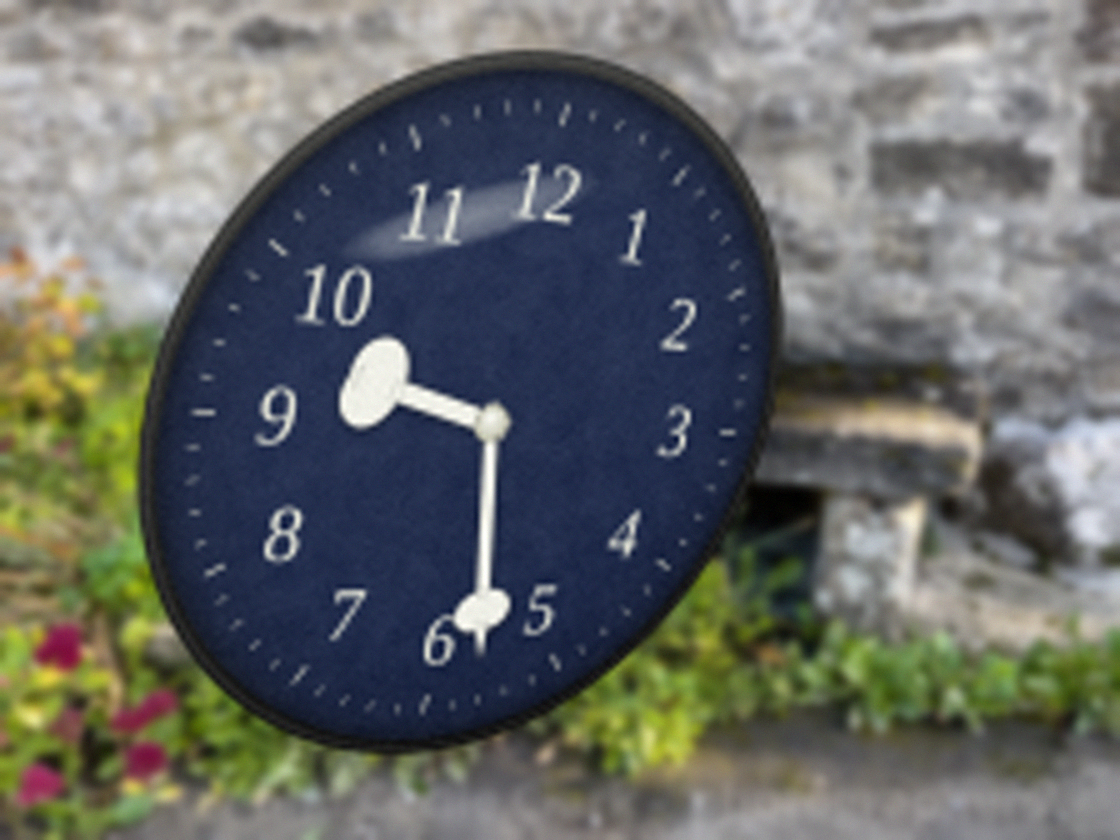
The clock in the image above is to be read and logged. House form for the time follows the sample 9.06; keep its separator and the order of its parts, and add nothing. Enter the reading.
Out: 9.28
